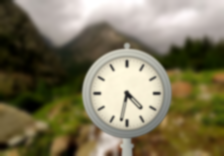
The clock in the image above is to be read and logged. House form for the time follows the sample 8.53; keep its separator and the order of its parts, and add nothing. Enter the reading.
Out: 4.32
